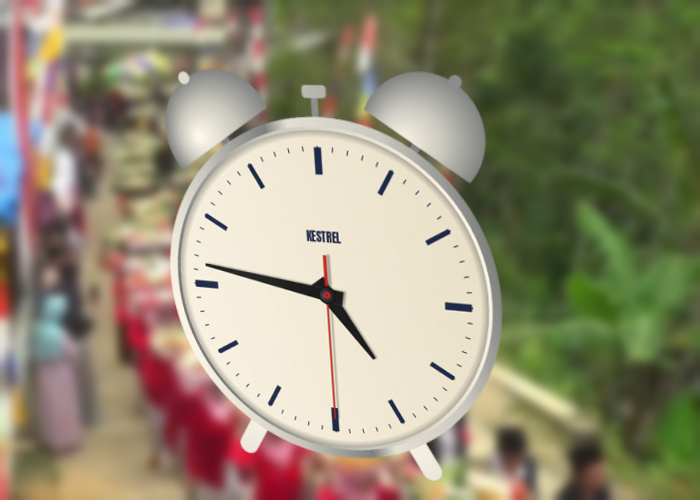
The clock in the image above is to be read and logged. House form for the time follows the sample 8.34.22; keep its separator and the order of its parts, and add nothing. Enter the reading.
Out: 4.46.30
